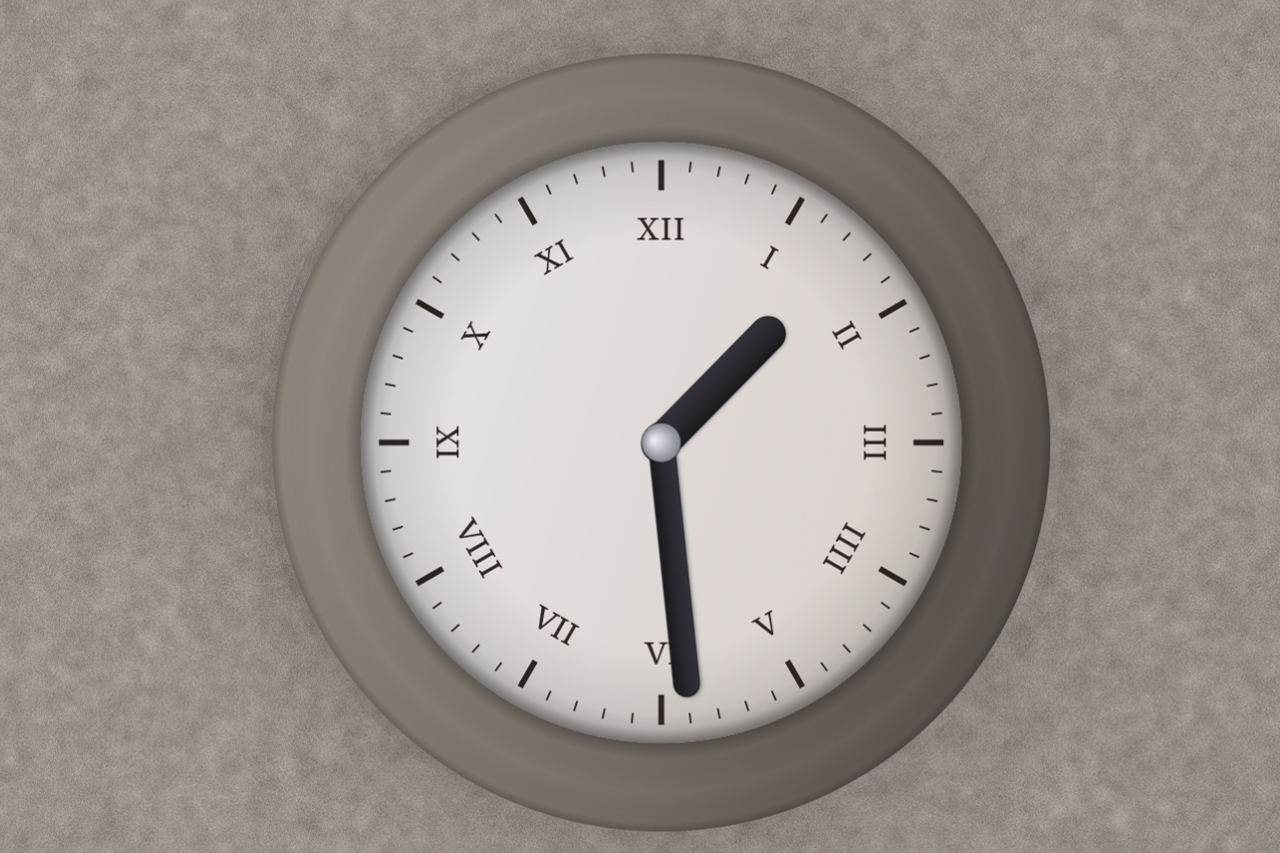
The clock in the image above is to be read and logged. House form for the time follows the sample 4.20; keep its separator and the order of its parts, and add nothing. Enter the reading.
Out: 1.29
